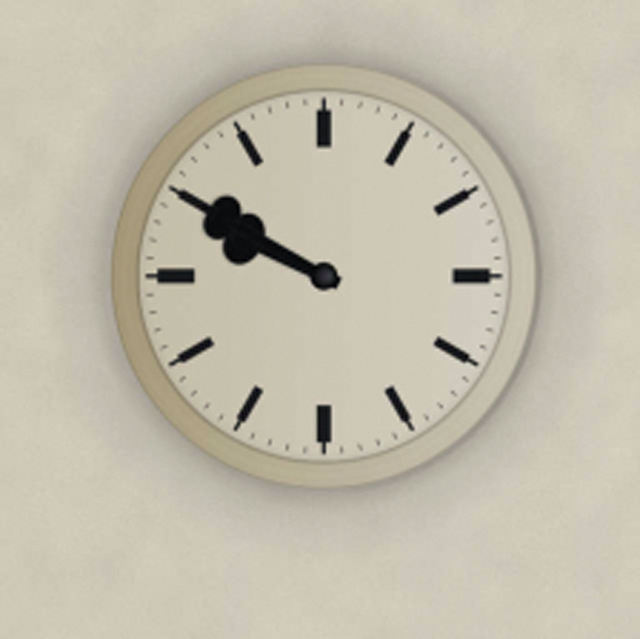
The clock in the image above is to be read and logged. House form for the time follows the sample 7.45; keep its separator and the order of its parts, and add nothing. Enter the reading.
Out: 9.50
